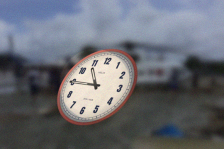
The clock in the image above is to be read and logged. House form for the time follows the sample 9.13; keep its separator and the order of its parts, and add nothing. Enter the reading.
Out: 10.45
